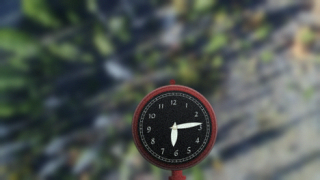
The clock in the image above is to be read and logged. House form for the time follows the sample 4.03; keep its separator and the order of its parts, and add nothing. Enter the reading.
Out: 6.14
